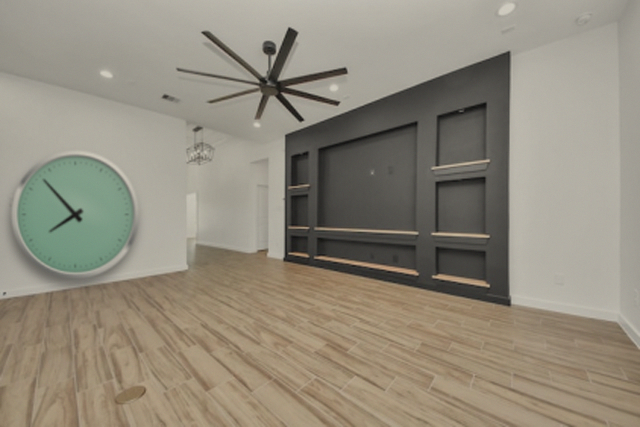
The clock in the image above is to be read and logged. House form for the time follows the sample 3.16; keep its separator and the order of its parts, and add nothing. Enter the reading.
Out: 7.53
